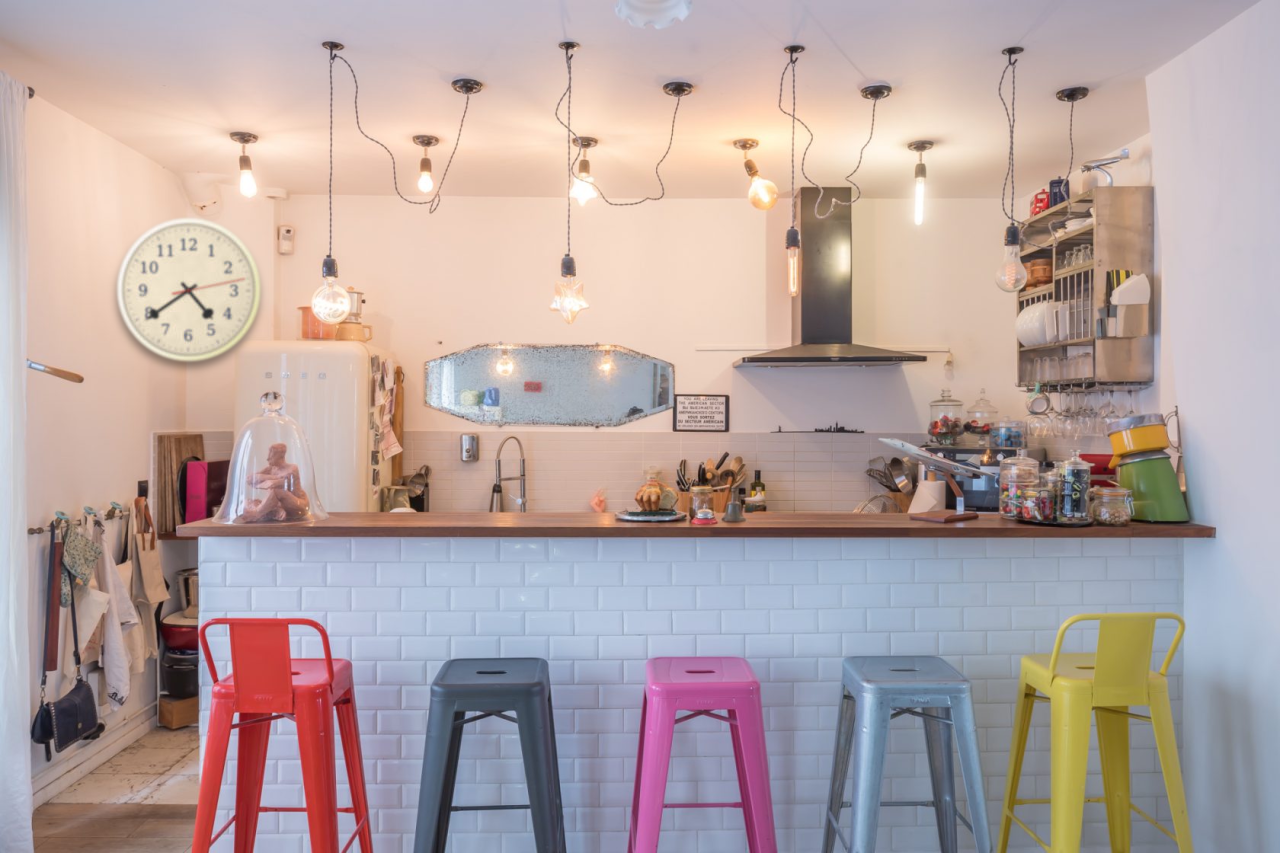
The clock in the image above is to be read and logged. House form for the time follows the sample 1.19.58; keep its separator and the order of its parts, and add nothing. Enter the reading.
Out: 4.39.13
